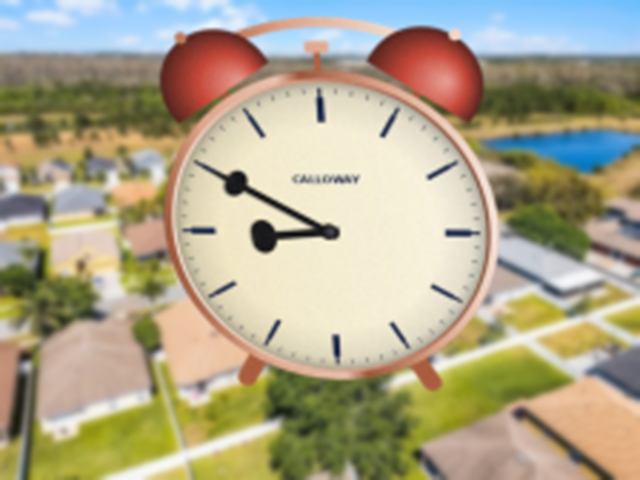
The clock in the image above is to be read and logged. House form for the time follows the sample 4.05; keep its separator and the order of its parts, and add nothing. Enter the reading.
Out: 8.50
